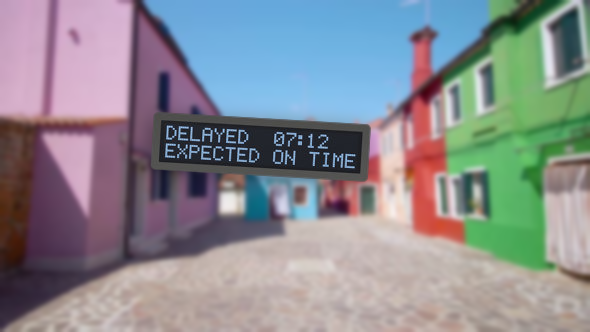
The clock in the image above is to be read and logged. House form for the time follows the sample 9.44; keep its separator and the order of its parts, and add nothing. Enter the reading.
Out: 7.12
